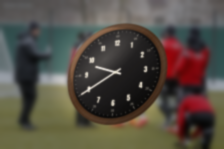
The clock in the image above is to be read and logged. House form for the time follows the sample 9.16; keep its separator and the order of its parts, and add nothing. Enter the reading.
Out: 9.40
